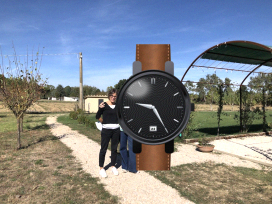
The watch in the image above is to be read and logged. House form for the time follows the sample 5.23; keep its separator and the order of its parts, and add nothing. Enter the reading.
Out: 9.25
